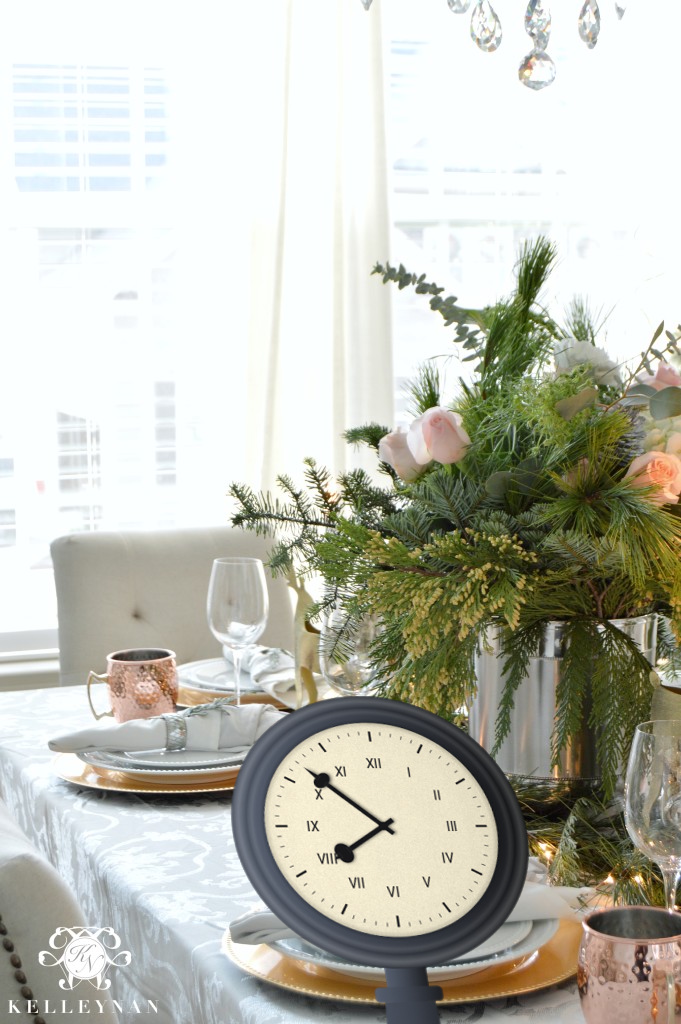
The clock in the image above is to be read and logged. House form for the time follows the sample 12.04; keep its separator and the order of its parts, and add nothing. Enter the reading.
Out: 7.52
